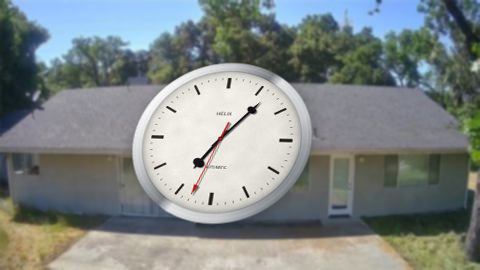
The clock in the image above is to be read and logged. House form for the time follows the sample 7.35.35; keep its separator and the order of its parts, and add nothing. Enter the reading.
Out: 7.06.33
